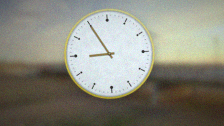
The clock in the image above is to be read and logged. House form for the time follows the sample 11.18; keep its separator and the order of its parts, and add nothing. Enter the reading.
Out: 8.55
